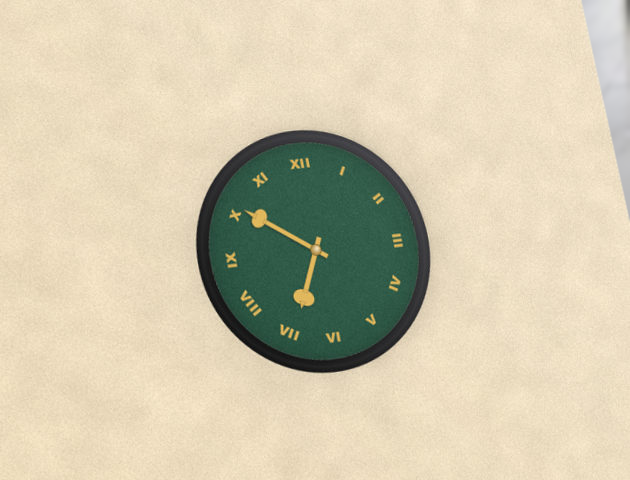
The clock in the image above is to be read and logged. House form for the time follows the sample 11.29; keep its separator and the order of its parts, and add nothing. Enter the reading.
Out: 6.51
